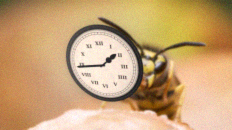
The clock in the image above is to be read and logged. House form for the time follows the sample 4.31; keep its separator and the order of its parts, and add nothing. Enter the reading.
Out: 1.44
